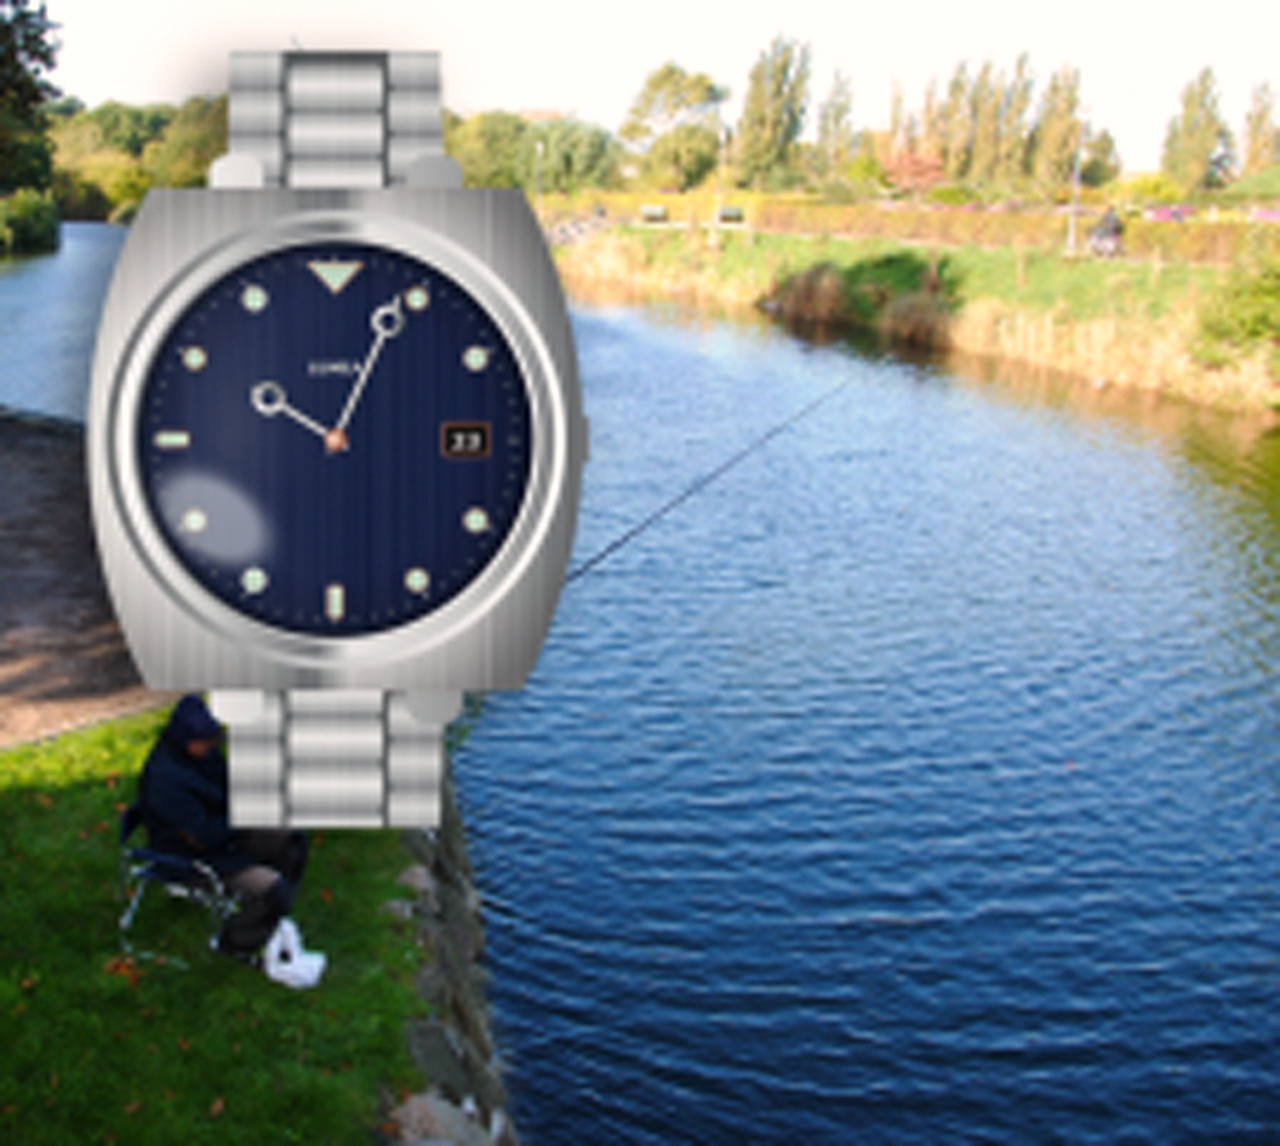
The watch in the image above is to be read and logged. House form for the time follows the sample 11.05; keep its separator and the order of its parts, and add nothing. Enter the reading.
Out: 10.04
